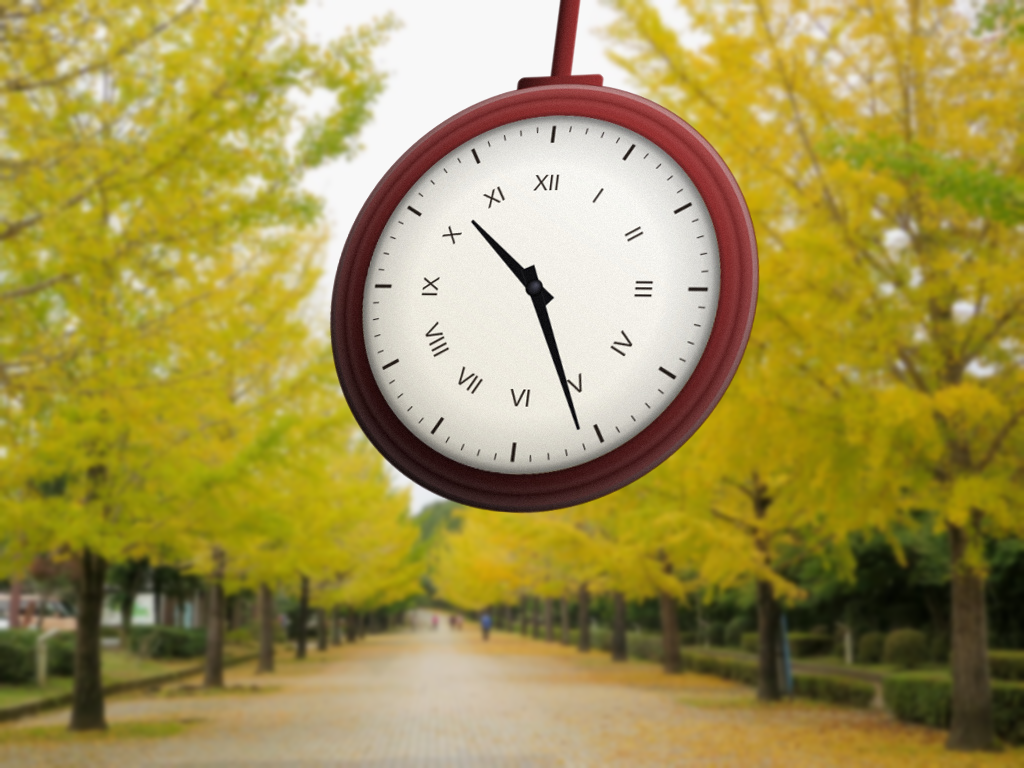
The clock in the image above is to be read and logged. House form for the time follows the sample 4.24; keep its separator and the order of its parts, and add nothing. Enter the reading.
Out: 10.26
